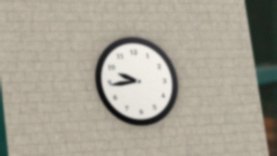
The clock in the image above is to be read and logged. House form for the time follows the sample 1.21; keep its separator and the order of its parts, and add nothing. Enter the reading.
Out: 9.44
